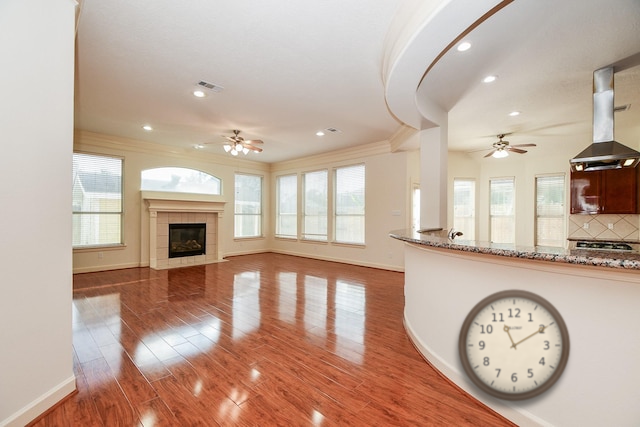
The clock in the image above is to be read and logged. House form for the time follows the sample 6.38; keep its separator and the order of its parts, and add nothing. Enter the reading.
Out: 11.10
